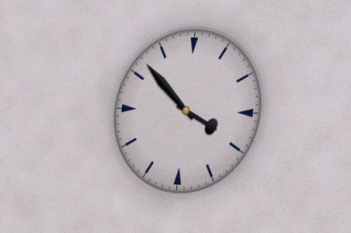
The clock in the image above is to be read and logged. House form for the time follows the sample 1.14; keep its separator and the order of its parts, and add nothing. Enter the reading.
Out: 3.52
